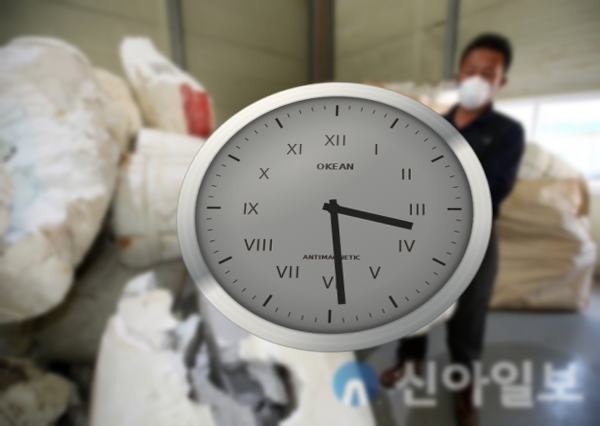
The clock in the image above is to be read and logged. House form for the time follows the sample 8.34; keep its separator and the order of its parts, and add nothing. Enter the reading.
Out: 3.29
